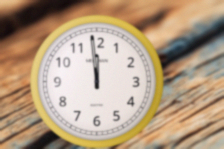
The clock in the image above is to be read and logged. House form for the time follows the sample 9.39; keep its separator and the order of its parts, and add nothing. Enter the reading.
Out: 11.59
